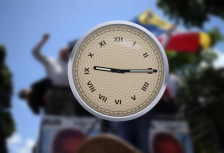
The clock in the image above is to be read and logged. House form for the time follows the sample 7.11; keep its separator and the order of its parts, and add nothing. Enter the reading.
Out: 9.15
